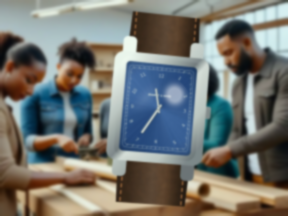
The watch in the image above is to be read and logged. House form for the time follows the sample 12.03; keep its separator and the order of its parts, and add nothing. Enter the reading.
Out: 11.35
